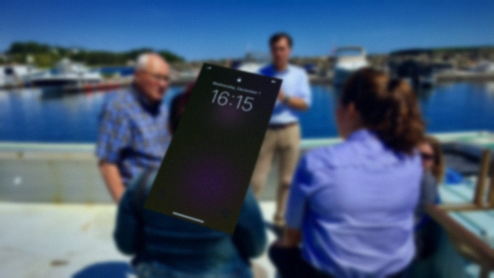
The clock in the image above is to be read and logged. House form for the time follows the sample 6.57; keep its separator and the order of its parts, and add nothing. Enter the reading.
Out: 16.15
